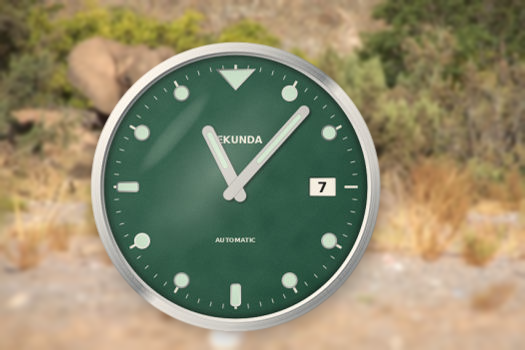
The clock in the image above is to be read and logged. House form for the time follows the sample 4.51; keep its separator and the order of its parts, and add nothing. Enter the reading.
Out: 11.07
